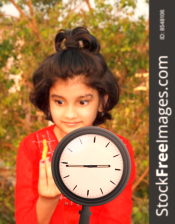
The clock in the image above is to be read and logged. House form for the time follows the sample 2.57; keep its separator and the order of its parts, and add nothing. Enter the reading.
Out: 2.44
